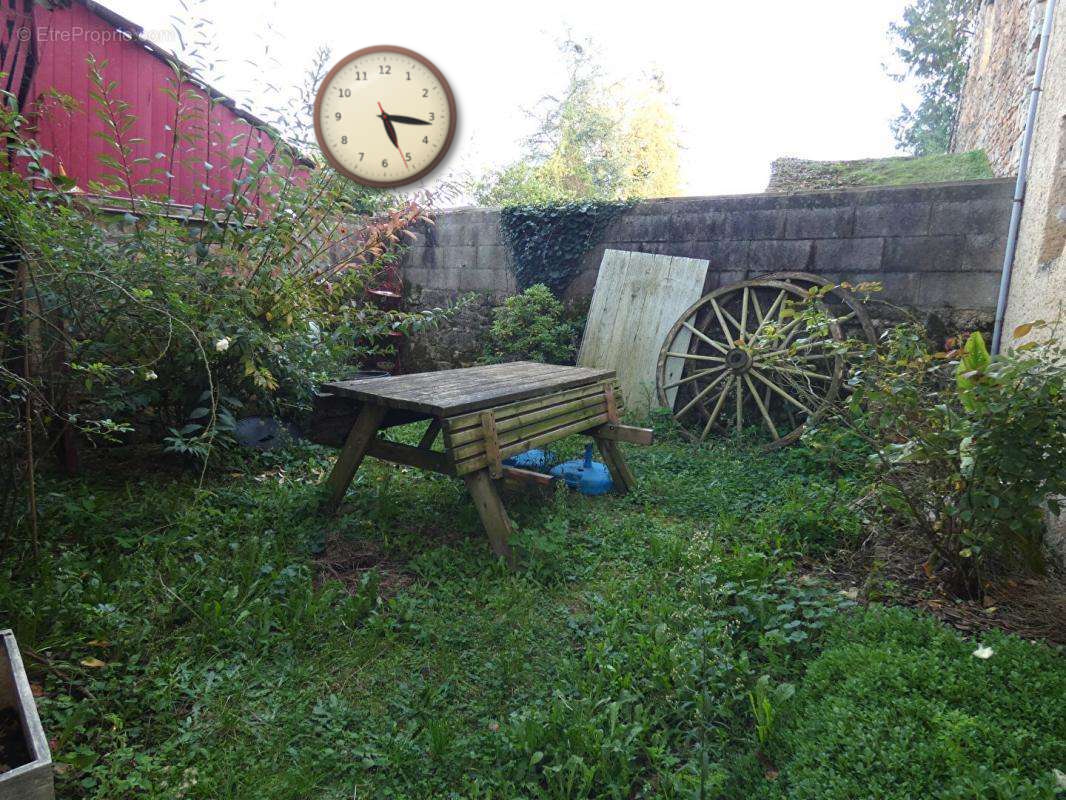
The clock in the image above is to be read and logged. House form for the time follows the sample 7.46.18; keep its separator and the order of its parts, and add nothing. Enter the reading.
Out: 5.16.26
